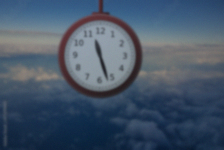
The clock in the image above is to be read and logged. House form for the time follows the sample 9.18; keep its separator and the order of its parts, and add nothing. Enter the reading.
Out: 11.27
